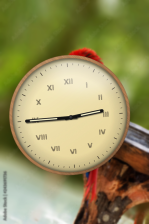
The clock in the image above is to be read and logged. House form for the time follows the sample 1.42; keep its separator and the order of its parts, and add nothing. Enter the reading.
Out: 2.45
